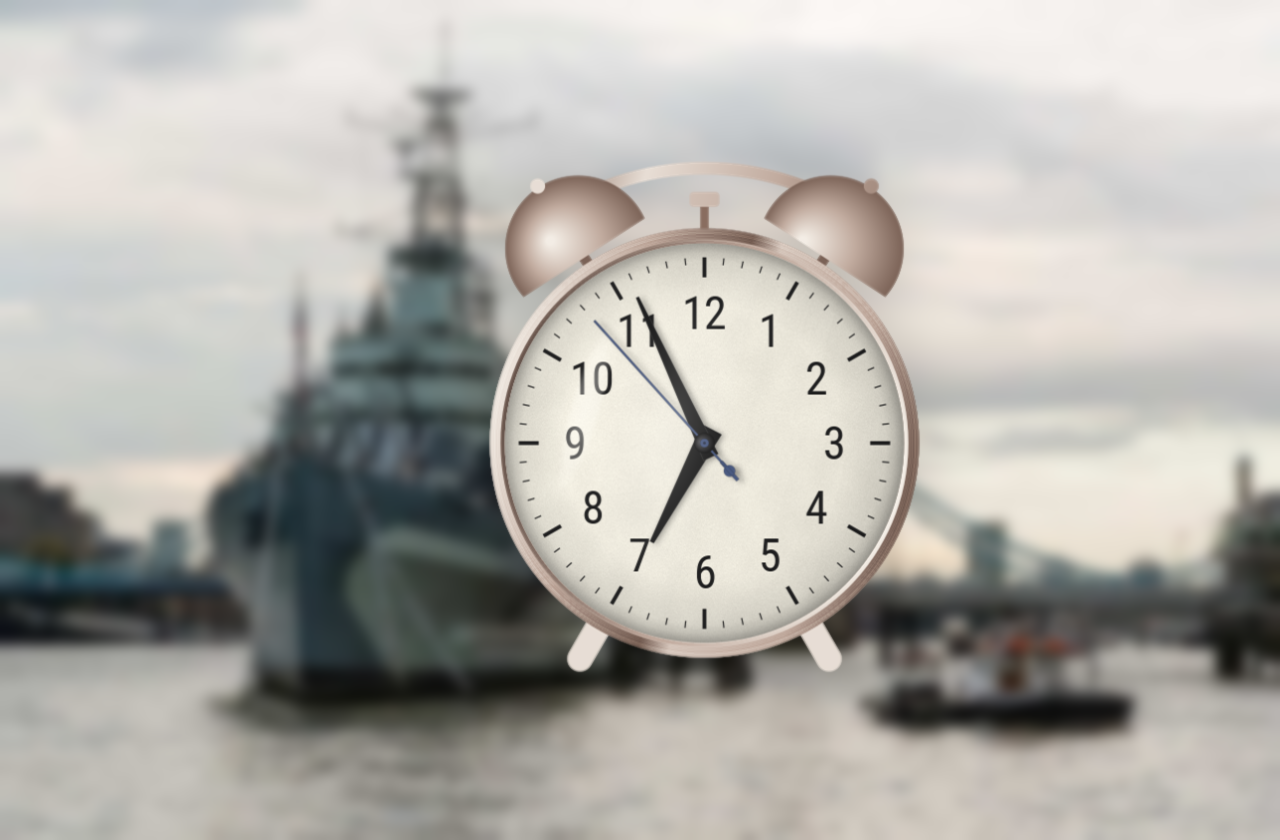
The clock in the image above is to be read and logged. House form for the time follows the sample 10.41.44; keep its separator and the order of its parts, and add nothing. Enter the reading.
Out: 6.55.53
